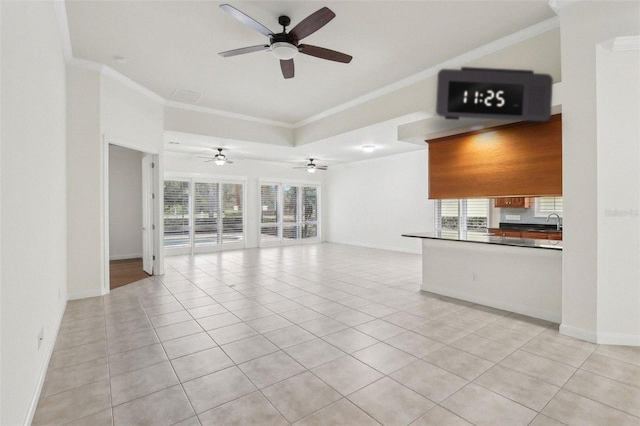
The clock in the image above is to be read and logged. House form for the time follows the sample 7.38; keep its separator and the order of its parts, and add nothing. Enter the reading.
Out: 11.25
